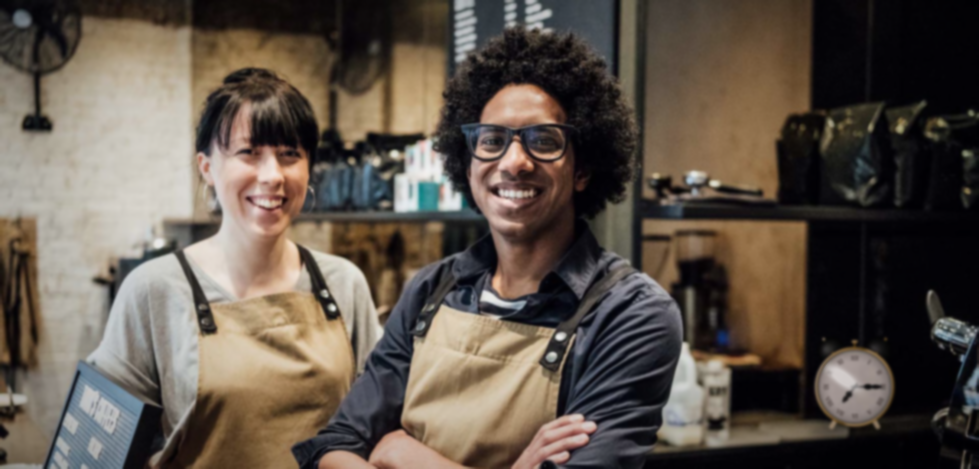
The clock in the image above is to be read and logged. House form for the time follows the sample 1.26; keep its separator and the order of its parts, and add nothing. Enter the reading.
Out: 7.15
